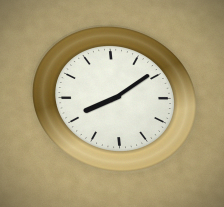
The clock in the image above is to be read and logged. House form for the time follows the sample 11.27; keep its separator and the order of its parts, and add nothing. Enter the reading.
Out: 8.09
